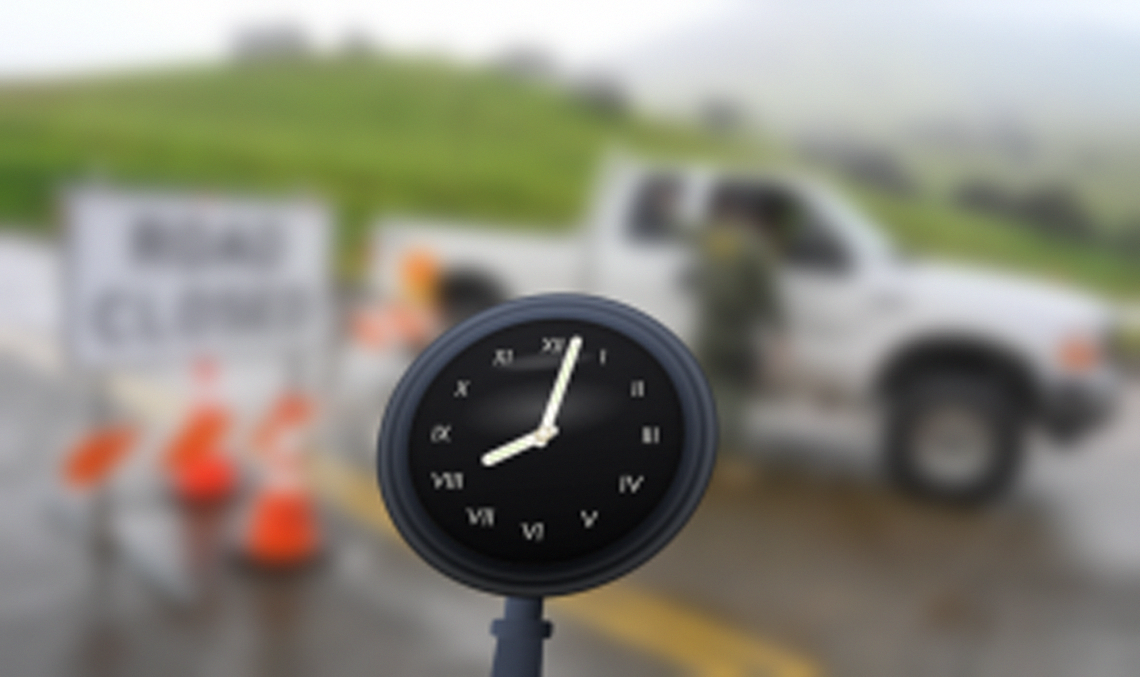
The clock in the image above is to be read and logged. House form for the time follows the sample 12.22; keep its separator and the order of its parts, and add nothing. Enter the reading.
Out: 8.02
